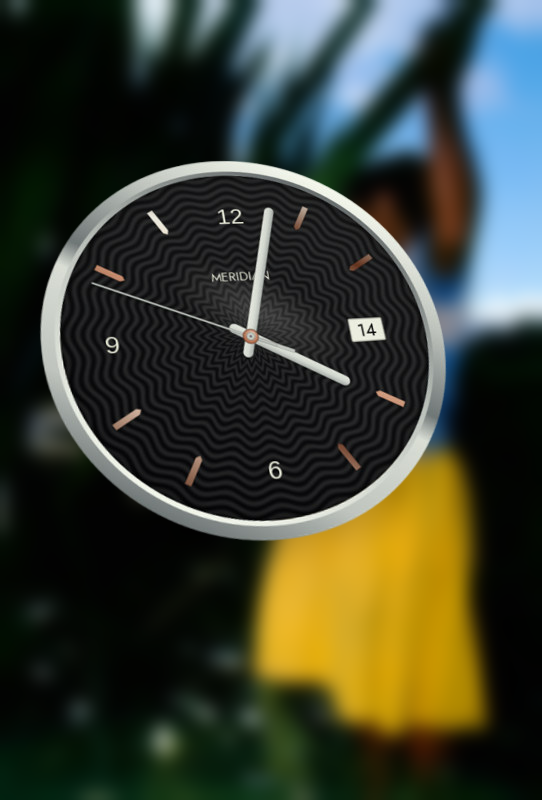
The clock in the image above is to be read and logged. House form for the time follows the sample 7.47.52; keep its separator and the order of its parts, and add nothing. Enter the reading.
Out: 4.02.49
